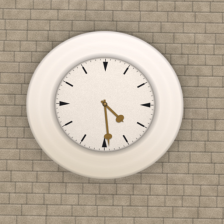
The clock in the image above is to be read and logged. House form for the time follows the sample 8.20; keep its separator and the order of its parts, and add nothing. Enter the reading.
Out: 4.29
